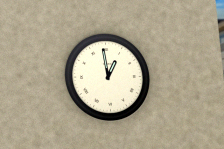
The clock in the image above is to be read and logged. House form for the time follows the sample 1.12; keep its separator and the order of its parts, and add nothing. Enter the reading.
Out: 12.59
